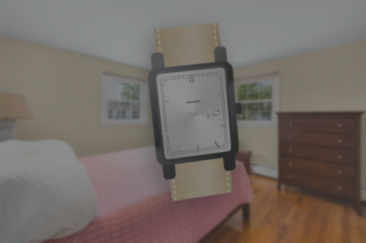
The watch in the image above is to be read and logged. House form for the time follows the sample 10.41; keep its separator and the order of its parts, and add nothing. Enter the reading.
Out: 3.16
